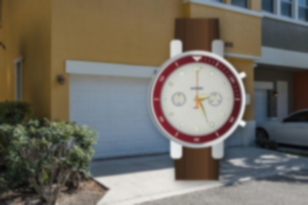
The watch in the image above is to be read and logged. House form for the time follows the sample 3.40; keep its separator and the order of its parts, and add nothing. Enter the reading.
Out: 2.26
